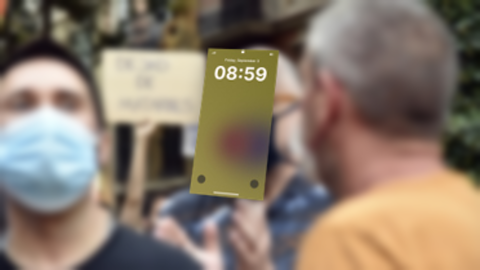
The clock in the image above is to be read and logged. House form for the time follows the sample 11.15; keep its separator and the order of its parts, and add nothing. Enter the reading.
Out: 8.59
